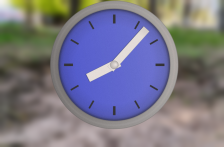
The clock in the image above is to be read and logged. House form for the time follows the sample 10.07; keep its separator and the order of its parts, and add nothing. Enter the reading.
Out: 8.07
